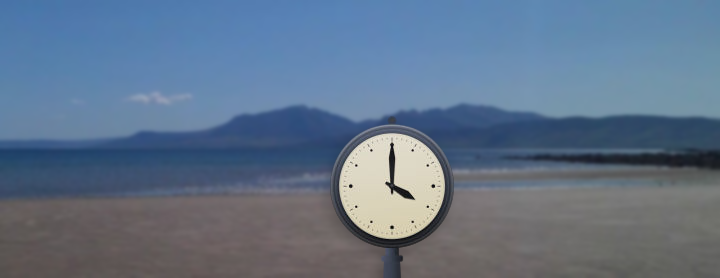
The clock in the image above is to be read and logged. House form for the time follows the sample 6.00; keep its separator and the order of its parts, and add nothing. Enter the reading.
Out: 4.00
